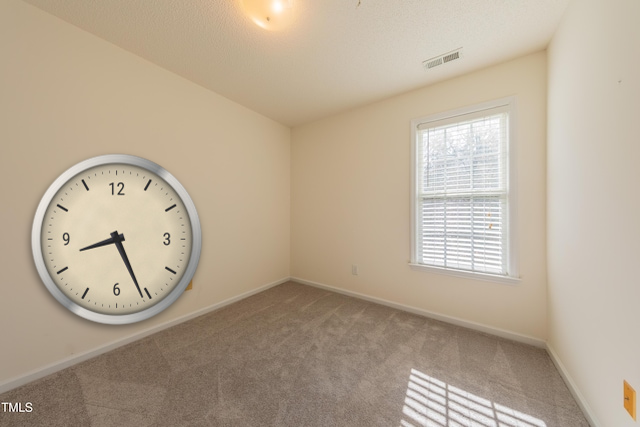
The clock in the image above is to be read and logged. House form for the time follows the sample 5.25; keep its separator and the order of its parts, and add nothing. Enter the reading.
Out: 8.26
